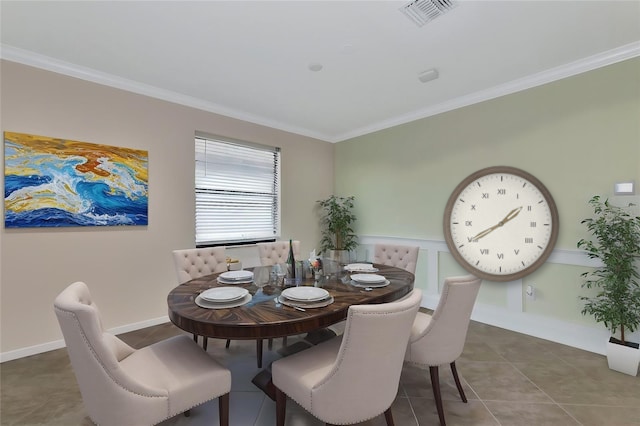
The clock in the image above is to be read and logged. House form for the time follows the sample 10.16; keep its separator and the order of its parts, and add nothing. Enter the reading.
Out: 1.40
